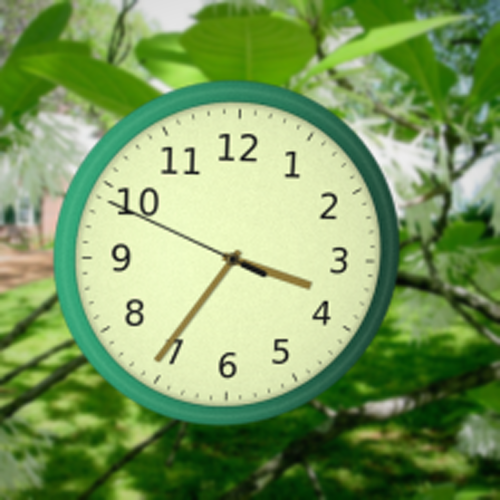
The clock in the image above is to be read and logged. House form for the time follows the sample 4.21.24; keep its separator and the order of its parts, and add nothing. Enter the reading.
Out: 3.35.49
